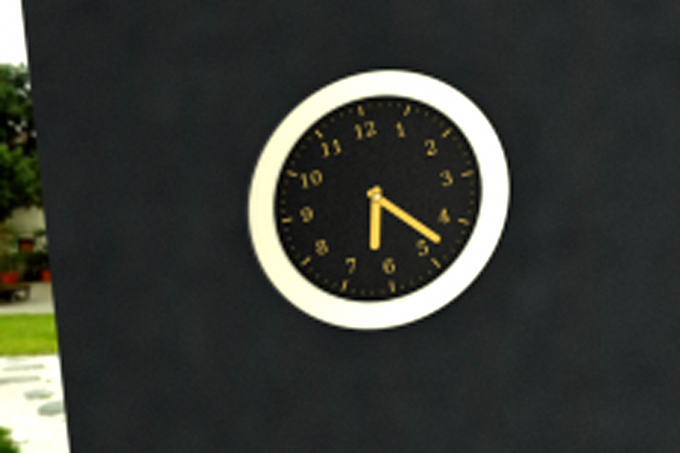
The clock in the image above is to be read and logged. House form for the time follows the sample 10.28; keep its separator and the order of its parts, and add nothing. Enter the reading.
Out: 6.23
